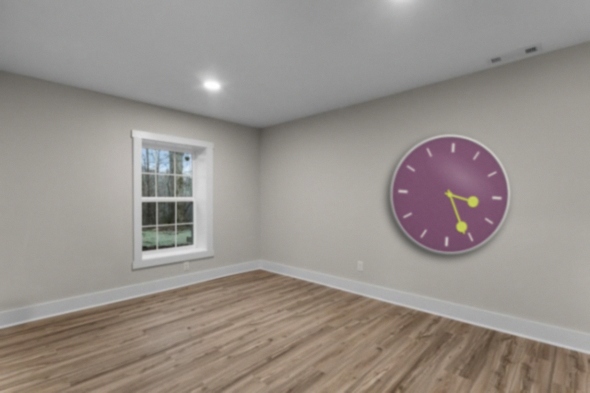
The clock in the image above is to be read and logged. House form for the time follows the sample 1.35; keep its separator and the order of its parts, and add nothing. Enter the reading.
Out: 3.26
